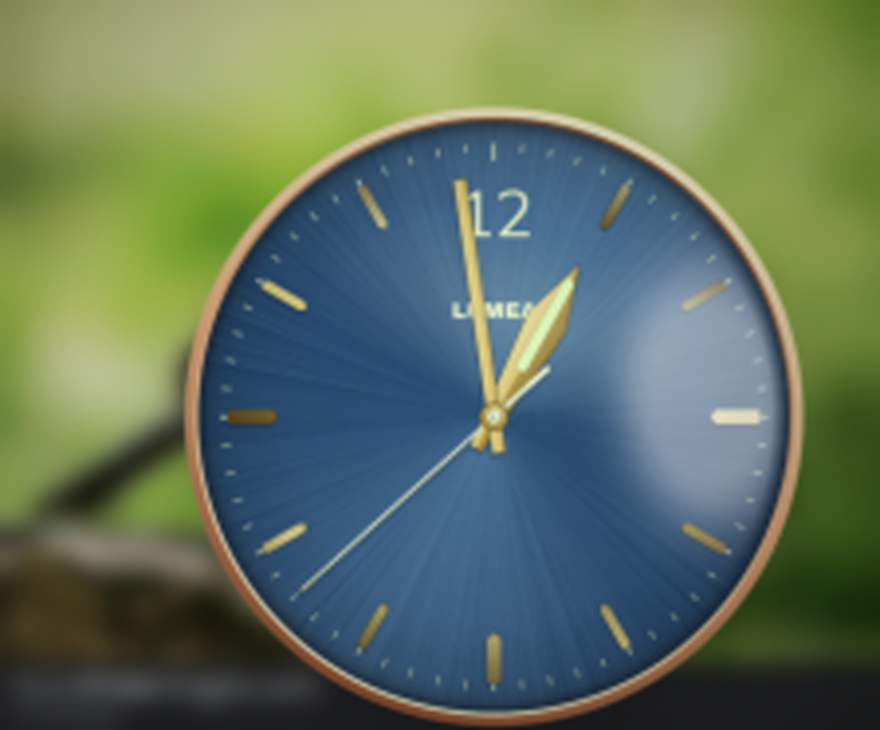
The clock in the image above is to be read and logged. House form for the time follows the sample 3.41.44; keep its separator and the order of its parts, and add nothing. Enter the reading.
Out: 12.58.38
